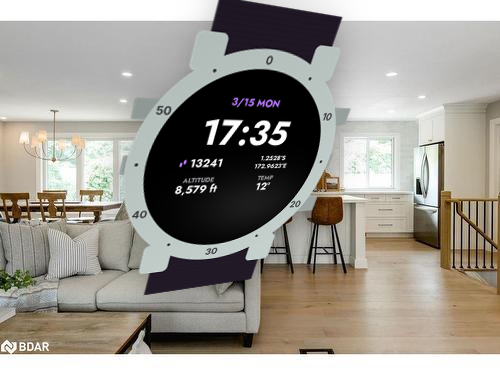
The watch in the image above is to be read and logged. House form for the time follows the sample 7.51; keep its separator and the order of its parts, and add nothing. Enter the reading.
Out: 17.35
